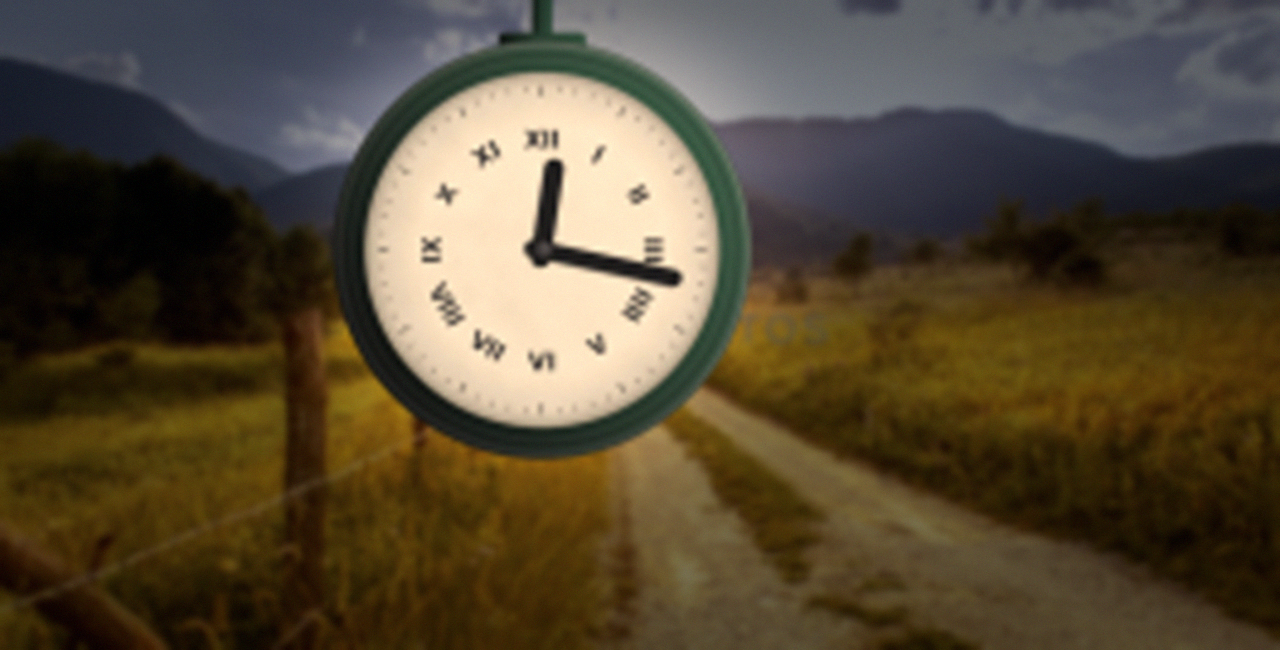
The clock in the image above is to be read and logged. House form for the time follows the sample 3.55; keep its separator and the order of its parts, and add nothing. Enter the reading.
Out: 12.17
